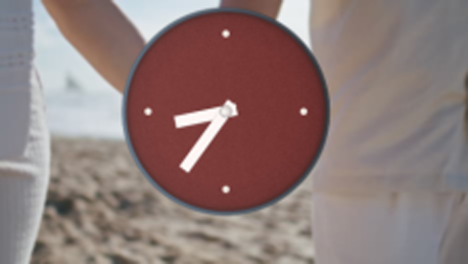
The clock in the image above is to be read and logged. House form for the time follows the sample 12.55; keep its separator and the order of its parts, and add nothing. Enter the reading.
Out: 8.36
